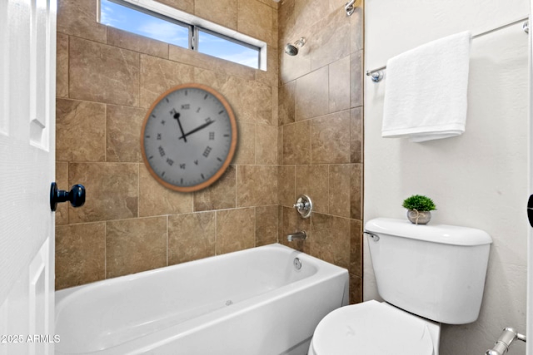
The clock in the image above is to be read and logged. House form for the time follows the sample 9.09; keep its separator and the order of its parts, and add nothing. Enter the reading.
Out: 11.11
